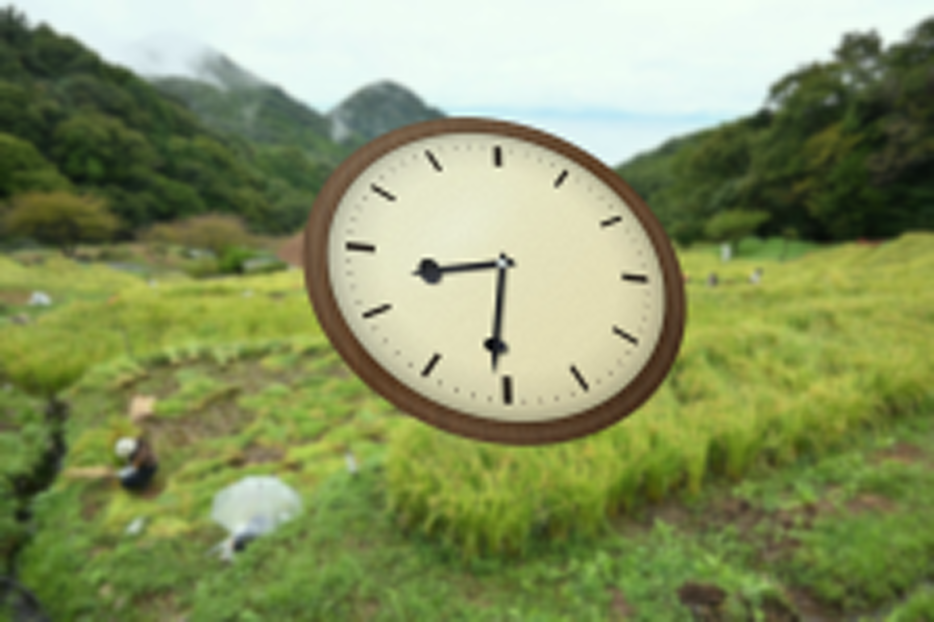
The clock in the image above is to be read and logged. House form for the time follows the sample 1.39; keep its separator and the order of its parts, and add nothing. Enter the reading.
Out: 8.31
